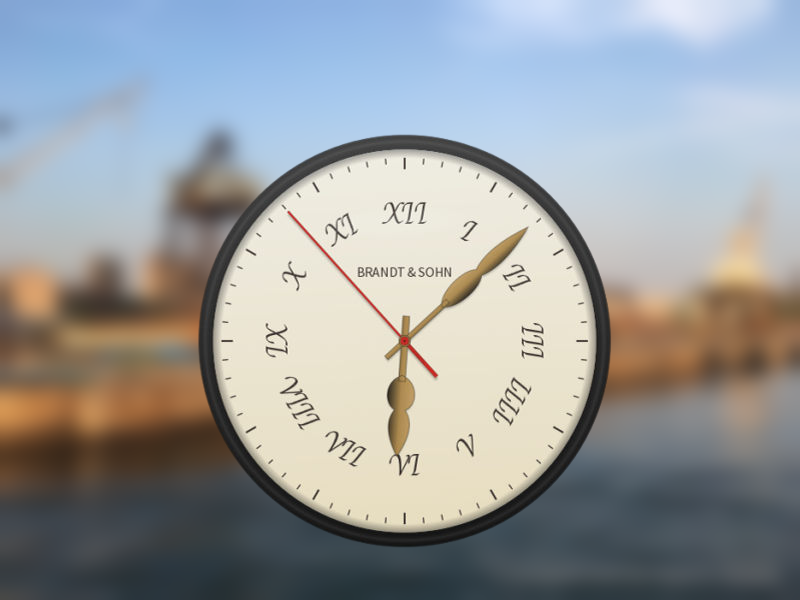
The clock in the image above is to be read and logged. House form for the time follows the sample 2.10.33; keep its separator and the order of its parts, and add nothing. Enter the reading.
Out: 6.07.53
